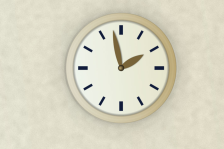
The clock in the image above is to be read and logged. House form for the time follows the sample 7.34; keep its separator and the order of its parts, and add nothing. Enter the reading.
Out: 1.58
